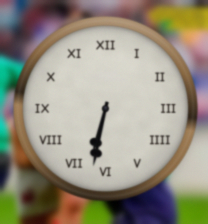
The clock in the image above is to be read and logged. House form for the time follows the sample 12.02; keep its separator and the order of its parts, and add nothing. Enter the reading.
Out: 6.32
